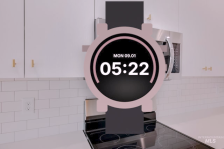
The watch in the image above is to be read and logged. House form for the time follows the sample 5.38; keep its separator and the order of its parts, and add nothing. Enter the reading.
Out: 5.22
